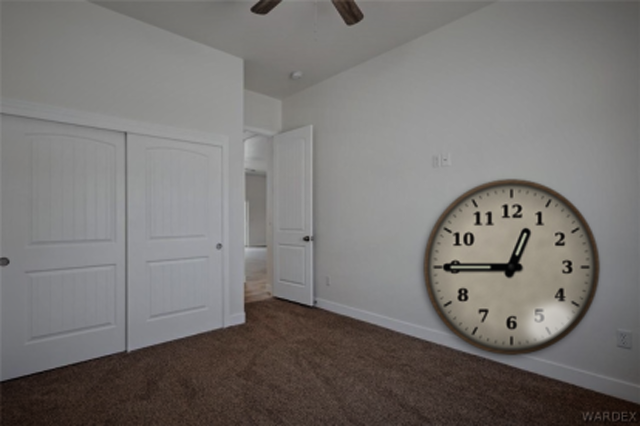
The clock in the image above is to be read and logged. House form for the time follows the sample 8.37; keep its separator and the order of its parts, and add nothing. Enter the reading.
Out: 12.45
